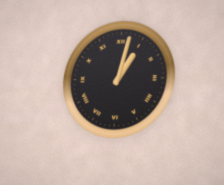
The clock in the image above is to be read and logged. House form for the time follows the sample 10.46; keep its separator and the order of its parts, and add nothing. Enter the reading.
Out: 1.02
